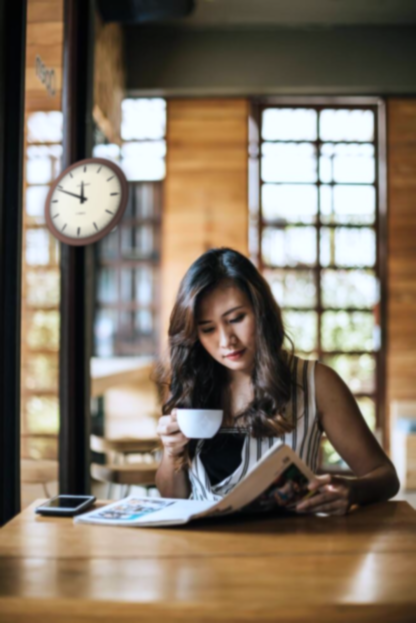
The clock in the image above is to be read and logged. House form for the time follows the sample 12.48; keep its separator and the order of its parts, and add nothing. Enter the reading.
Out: 11.49
